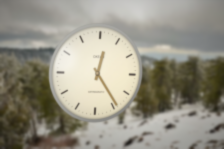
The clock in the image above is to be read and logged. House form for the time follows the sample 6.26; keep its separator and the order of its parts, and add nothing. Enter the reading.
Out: 12.24
